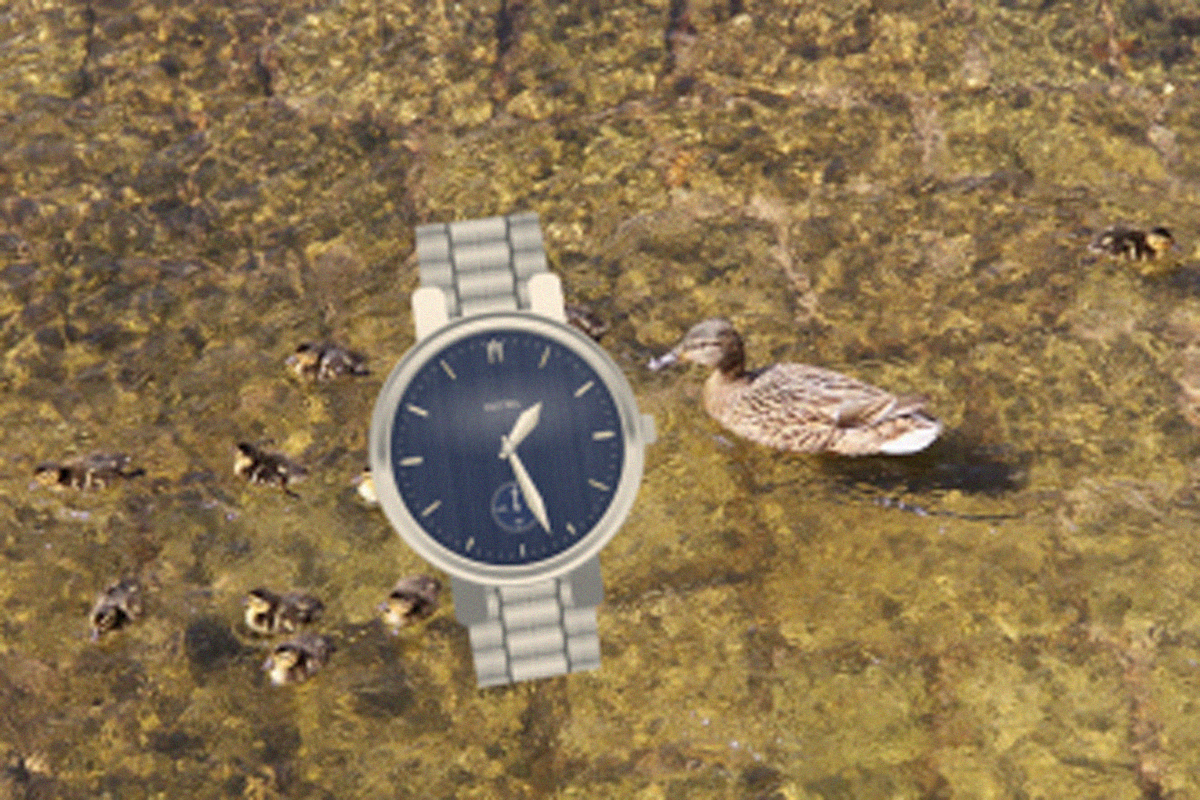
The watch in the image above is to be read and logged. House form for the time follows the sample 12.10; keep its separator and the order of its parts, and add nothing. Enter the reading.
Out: 1.27
